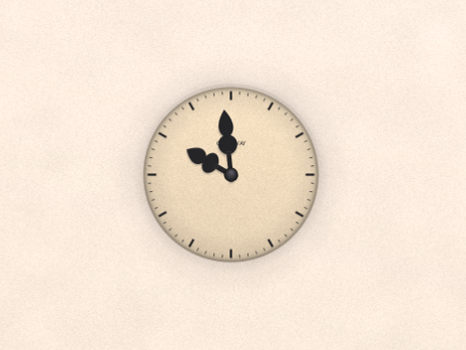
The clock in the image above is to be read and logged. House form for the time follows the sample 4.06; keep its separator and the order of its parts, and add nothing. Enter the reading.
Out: 9.59
